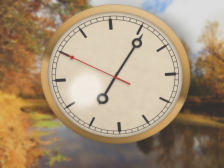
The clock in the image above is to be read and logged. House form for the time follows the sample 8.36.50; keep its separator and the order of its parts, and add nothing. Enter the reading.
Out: 7.05.50
